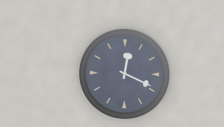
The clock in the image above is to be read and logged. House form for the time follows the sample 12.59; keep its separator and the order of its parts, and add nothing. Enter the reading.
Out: 12.19
